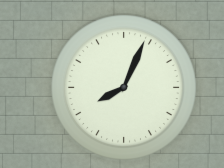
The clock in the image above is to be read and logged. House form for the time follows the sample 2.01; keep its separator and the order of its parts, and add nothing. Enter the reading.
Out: 8.04
